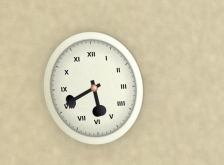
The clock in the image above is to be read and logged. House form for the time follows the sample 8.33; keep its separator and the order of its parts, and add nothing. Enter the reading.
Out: 5.41
